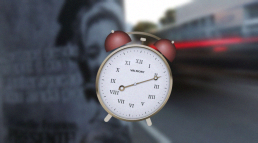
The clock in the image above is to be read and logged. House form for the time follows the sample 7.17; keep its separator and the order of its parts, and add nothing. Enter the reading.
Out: 8.11
